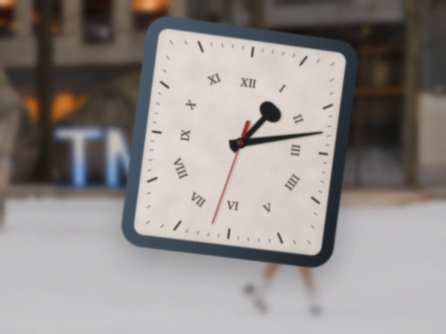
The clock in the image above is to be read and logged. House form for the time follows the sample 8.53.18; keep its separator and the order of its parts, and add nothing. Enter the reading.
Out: 1.12.32
